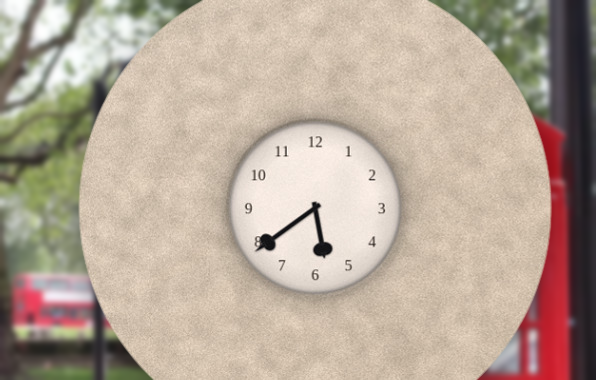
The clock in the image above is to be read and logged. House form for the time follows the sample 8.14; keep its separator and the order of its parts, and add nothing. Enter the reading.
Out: 5.39
